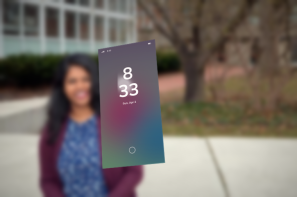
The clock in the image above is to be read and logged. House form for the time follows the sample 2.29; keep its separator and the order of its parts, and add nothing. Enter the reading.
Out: 8.33
